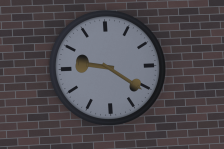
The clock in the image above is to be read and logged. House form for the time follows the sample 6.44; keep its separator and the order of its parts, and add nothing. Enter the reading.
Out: 9.21
